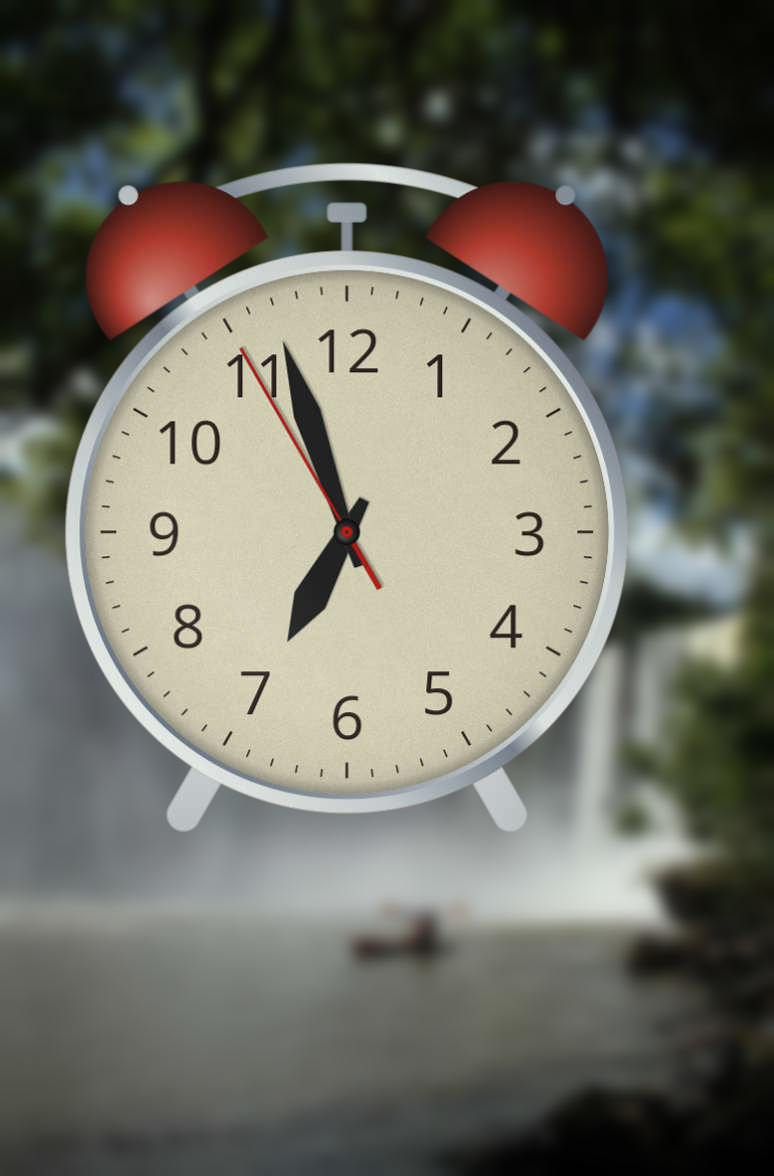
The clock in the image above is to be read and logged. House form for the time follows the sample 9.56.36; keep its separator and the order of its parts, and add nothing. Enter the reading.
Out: 6.56.55
